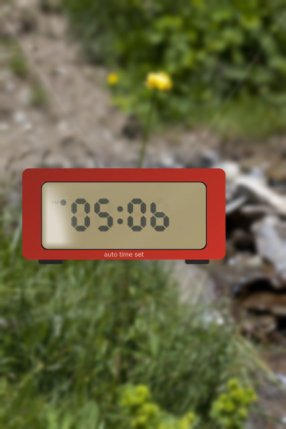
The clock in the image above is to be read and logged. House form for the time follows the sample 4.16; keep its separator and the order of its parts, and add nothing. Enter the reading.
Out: 5.06
